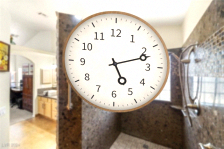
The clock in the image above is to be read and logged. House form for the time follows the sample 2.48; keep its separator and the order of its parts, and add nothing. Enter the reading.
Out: 5.12
